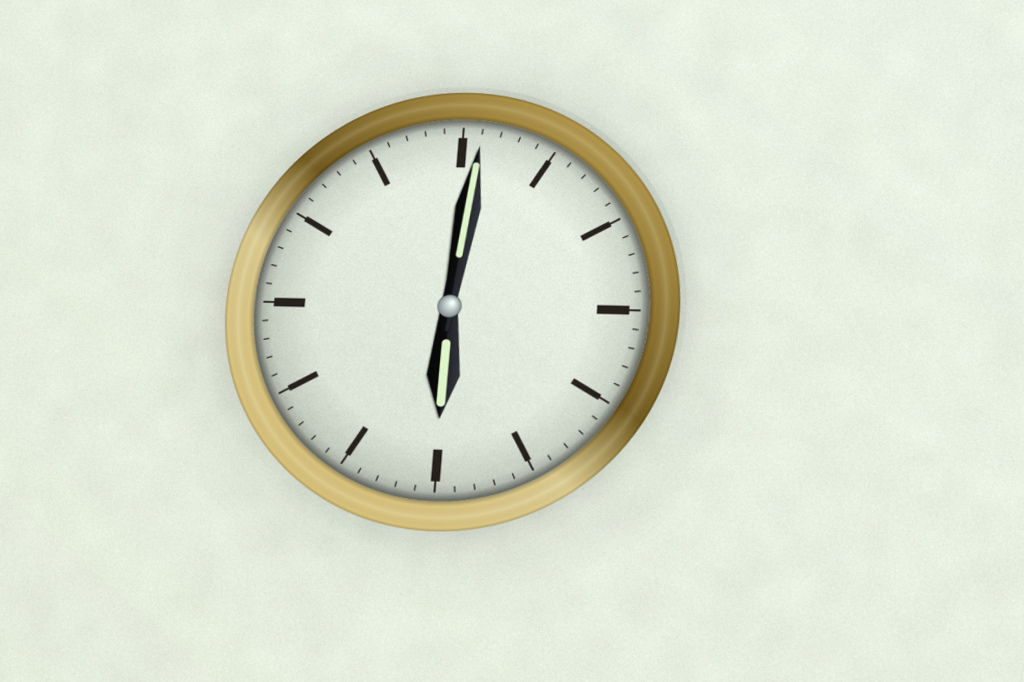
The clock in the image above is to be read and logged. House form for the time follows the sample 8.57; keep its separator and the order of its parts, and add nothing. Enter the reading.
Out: 6.01
